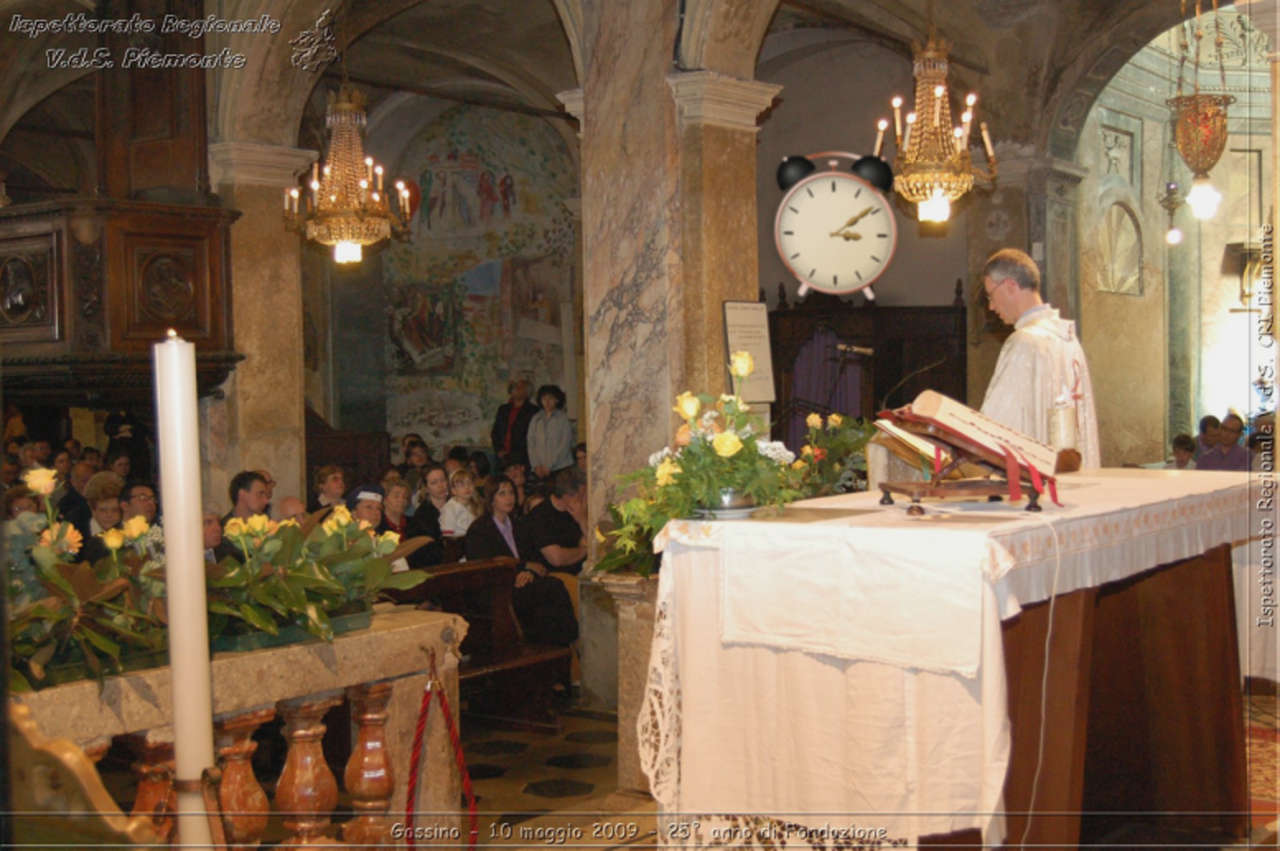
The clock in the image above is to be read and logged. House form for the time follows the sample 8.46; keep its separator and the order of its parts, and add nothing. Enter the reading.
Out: 3.09
